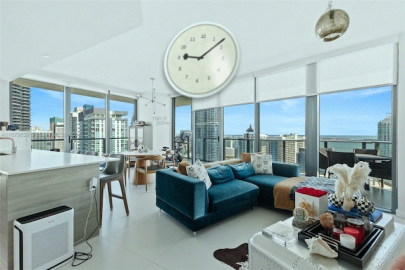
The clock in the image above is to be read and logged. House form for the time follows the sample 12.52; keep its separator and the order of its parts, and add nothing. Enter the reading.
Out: 9.08
